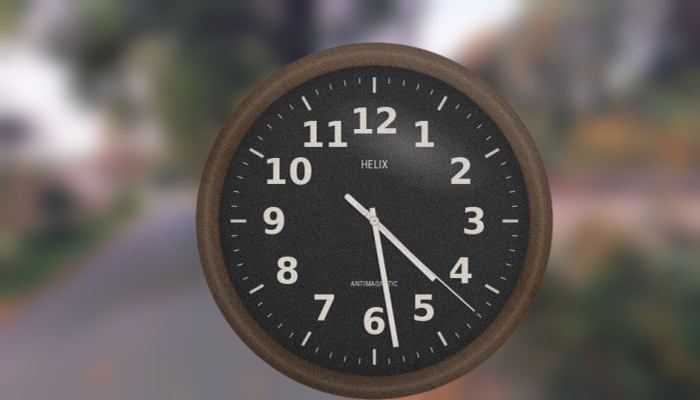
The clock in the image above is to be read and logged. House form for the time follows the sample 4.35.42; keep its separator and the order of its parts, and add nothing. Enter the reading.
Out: 4.28.22
